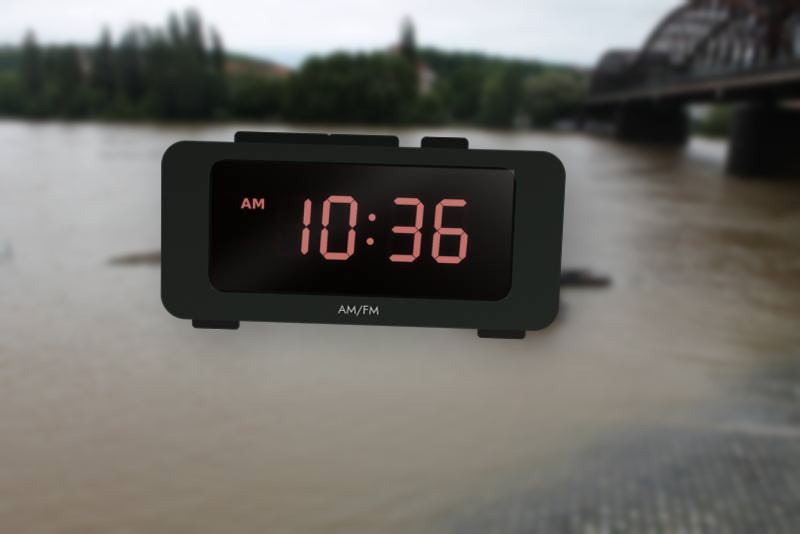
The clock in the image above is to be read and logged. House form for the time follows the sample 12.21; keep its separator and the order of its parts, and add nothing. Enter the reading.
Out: 10.36
